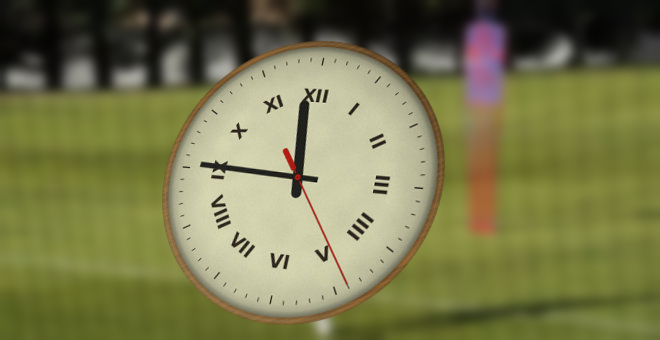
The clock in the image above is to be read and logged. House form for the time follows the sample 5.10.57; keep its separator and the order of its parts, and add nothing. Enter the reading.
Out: 11.45.24
